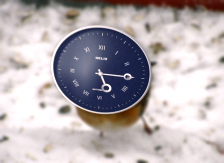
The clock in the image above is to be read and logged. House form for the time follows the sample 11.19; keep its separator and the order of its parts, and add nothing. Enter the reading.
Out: 5.15
